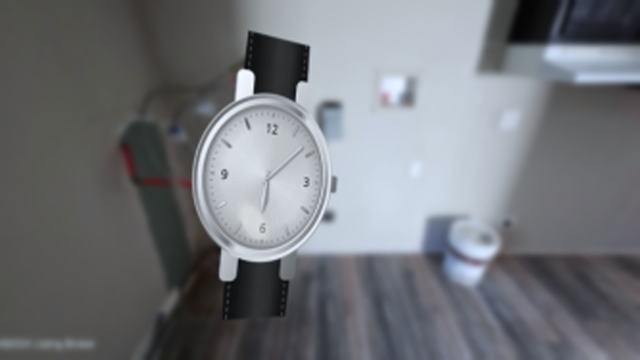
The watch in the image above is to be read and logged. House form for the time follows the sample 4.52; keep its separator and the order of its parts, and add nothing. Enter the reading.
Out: 6.08
